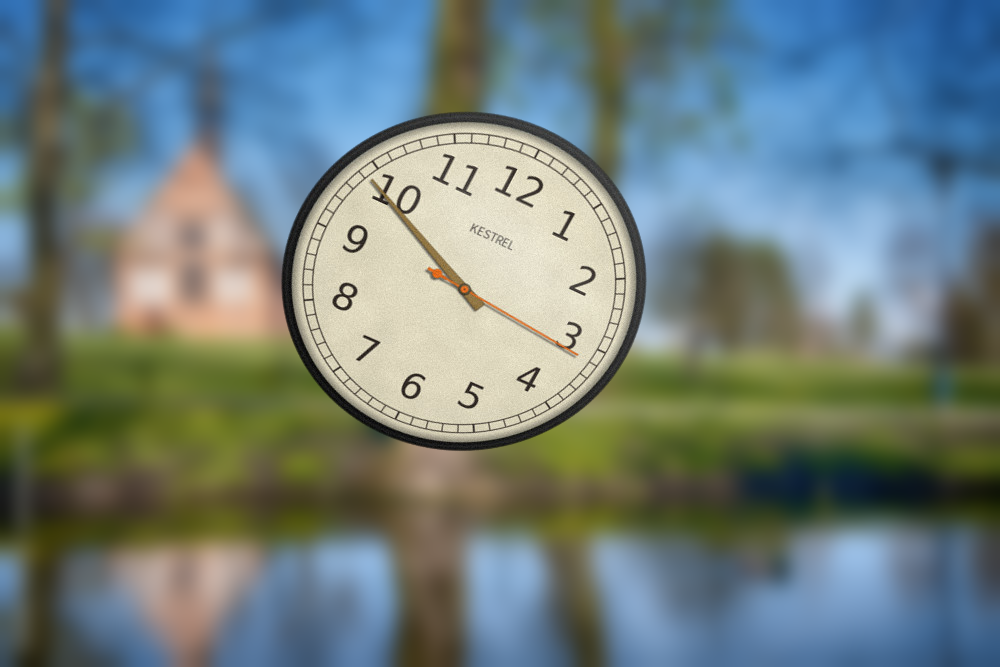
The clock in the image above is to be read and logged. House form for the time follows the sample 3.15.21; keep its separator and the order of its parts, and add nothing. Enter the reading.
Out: 9.49.16
